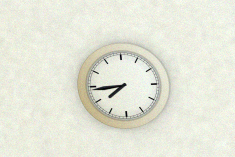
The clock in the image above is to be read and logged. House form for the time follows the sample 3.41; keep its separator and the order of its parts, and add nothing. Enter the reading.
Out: 7.44
